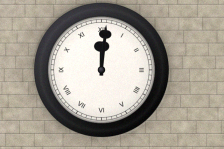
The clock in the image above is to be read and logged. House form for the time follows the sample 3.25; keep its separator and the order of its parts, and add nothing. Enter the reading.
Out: 12.01
